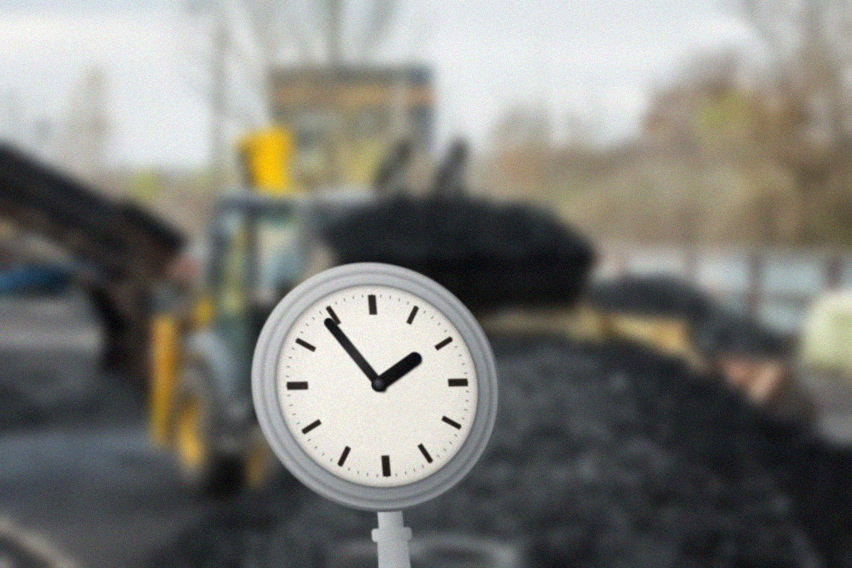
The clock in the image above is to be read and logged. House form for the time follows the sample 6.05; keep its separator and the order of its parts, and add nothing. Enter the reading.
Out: 1.54
